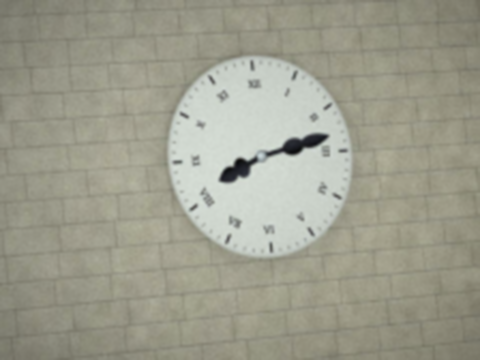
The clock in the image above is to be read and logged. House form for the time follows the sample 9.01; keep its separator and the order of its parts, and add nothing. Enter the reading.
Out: 8.13
